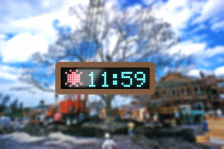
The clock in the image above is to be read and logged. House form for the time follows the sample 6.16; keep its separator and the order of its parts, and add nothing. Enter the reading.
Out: 11.59
